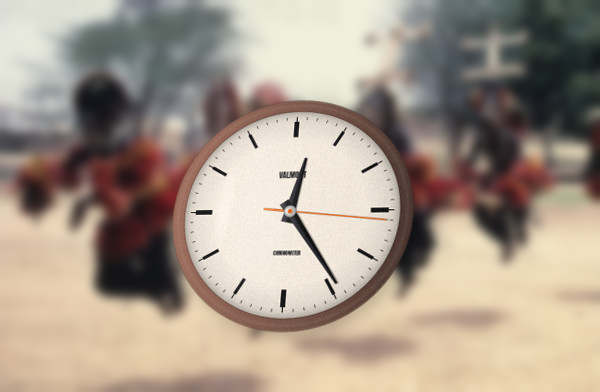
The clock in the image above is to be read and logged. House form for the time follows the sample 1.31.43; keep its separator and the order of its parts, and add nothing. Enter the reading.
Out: 12.24.16
